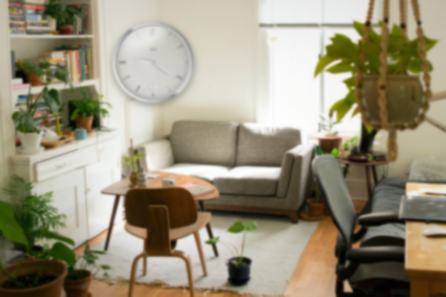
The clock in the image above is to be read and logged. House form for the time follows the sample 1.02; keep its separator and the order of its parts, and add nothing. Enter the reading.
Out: 9.21
